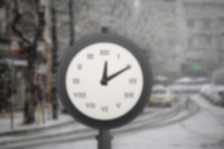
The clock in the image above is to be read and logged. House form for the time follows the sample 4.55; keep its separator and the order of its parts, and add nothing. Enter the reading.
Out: 12.10
